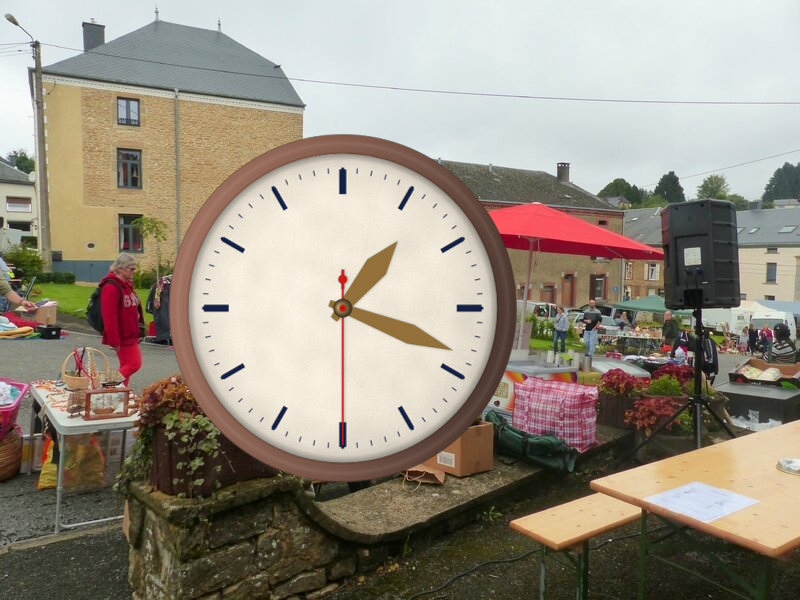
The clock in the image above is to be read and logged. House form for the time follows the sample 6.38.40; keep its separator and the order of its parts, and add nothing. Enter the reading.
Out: 1.18.30
